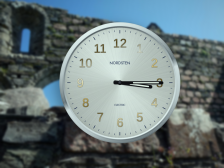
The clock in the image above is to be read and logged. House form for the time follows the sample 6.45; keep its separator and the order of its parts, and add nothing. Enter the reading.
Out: 3.15
